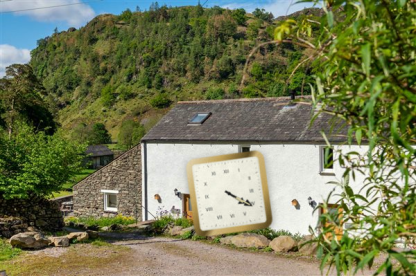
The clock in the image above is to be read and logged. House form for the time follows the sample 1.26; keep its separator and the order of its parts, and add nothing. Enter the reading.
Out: 4.21
